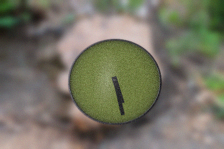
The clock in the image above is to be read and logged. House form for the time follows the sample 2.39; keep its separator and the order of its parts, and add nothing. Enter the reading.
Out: 5.28
